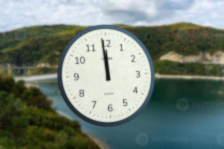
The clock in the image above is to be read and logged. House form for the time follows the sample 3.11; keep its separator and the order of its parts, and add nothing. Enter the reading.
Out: 11.59
